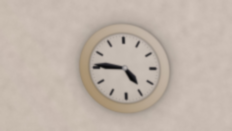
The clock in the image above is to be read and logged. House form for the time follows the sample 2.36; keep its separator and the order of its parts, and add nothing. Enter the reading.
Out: 4.46
